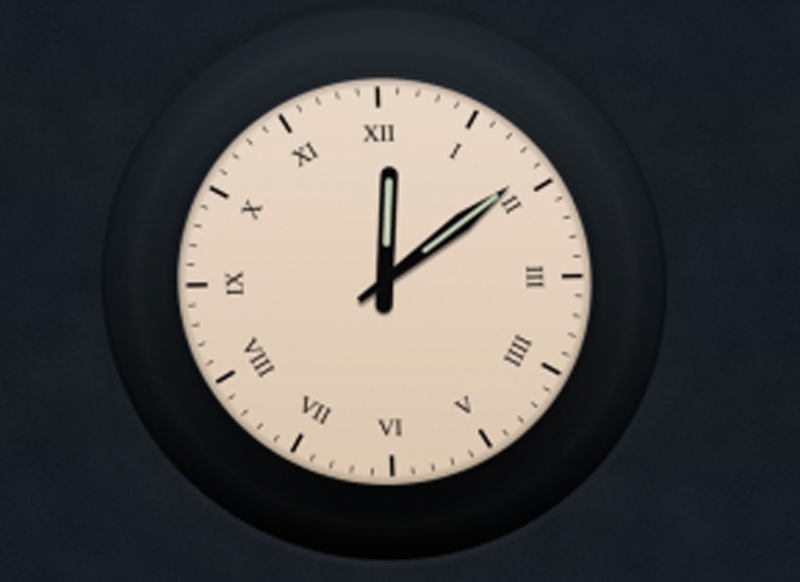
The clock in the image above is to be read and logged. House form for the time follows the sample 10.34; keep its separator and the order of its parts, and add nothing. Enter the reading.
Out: 12.09
